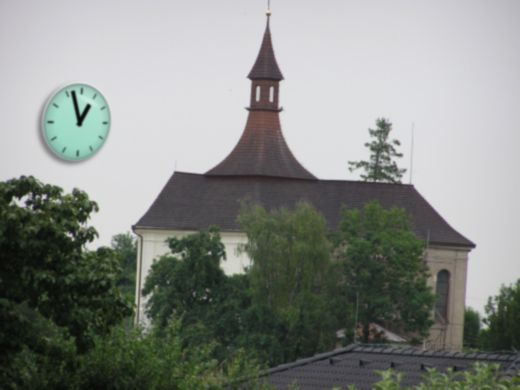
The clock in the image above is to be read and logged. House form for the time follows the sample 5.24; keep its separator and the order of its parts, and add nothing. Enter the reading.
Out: 12.57
